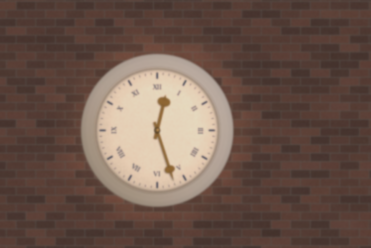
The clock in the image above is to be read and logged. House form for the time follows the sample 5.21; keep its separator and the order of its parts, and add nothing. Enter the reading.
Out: 12.27
